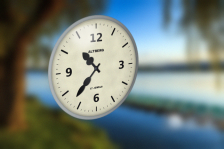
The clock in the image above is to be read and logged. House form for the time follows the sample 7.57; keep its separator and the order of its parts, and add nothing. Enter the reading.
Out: 10.37
